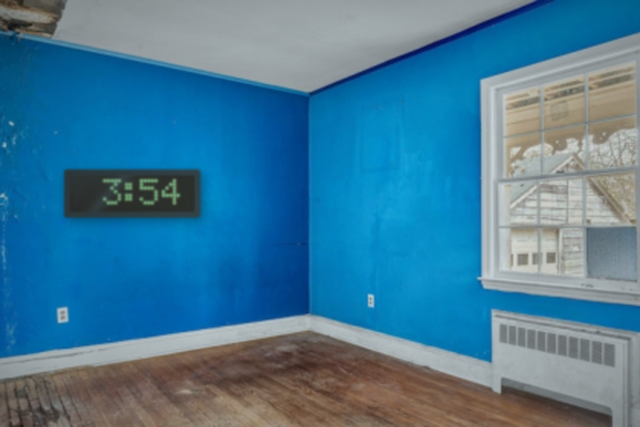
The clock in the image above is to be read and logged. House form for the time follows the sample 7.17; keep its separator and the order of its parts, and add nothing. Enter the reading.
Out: 3.54
